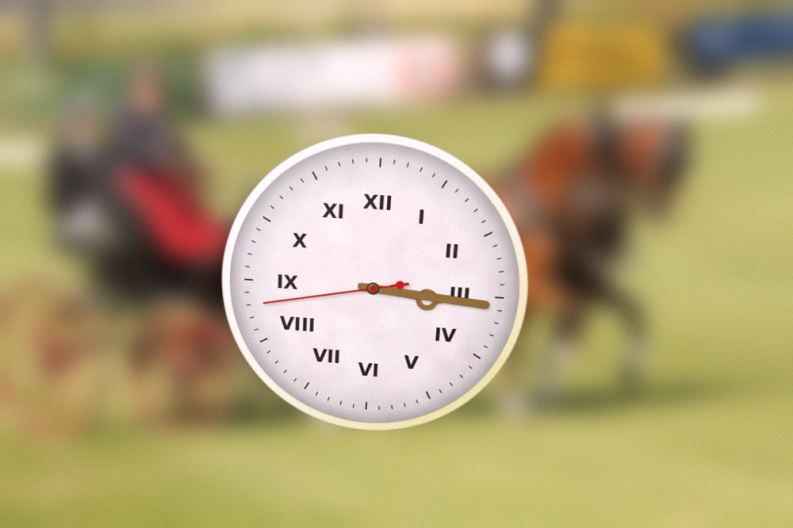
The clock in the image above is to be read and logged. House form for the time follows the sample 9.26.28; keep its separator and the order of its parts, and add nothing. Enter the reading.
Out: 3.15.43
